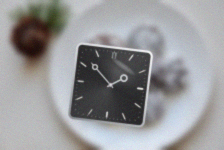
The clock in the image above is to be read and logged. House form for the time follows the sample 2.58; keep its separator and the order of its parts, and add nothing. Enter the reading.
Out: 1.52
